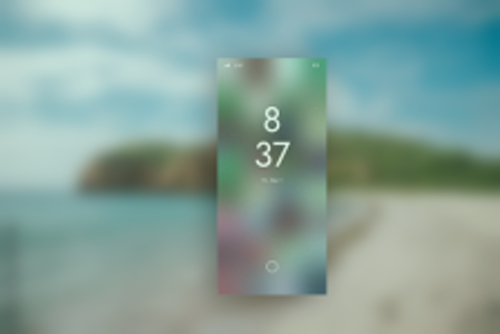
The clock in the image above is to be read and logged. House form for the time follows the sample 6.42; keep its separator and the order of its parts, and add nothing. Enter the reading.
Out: 8.37
